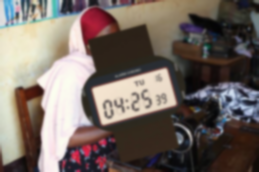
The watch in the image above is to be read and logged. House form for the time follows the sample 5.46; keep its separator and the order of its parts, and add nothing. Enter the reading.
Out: 4.25
